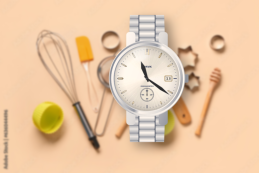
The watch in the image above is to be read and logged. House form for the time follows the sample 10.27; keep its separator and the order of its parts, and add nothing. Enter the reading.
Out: 11.21
